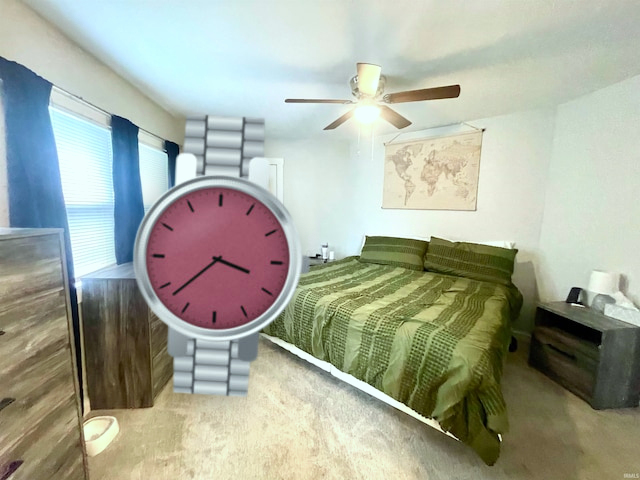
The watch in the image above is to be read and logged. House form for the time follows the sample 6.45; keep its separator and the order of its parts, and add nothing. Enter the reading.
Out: 3.38
